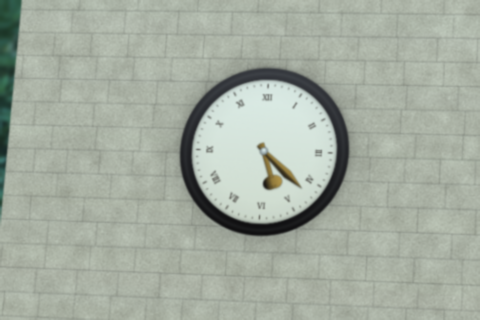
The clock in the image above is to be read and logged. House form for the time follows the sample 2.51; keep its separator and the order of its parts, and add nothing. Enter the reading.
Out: 5.22
